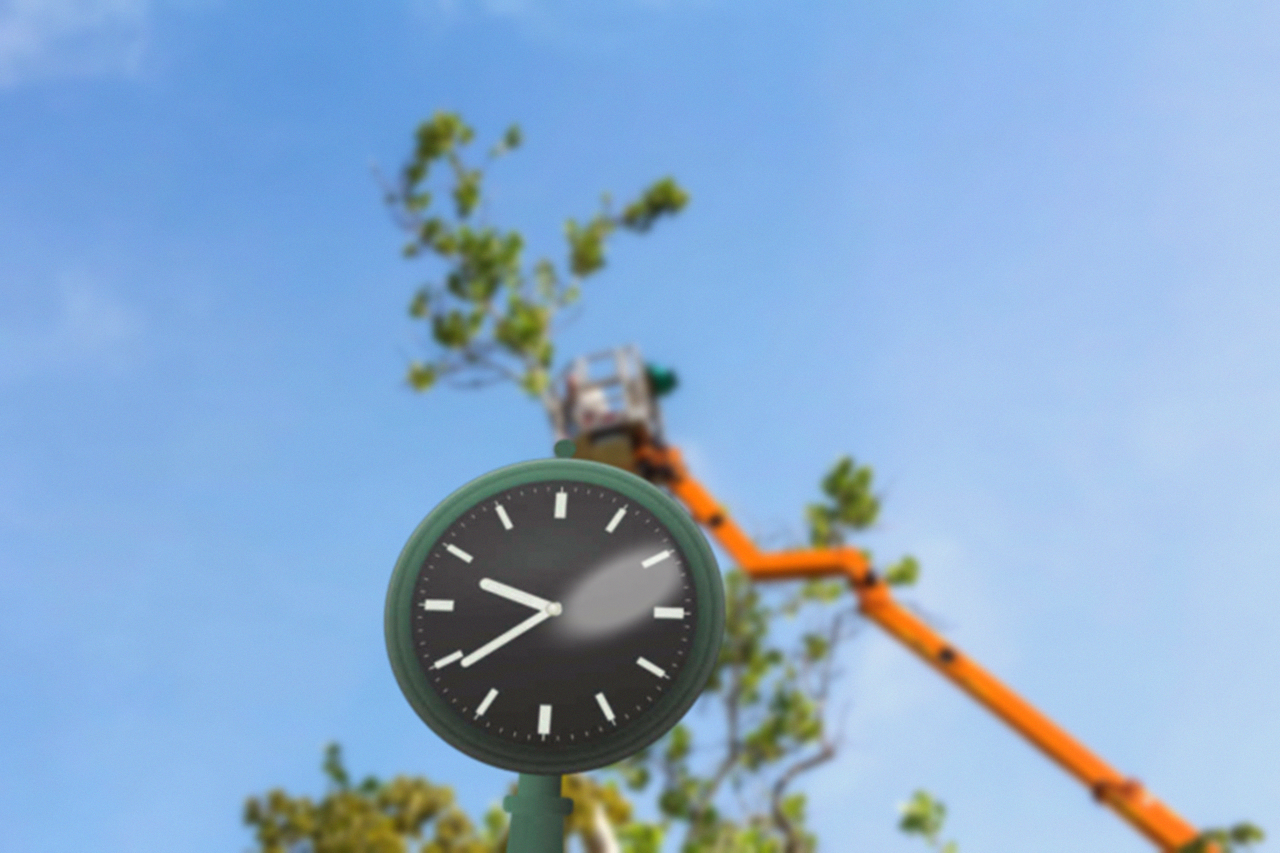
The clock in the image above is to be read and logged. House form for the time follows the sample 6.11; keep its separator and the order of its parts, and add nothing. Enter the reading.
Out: 9.39
